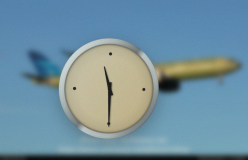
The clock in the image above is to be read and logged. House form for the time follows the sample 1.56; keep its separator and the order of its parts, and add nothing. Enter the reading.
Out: 11.30
